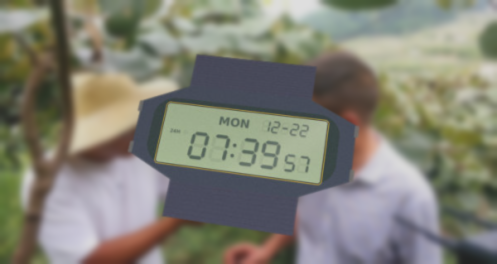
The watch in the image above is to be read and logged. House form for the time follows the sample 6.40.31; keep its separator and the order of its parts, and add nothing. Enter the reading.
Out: 7.39.57
